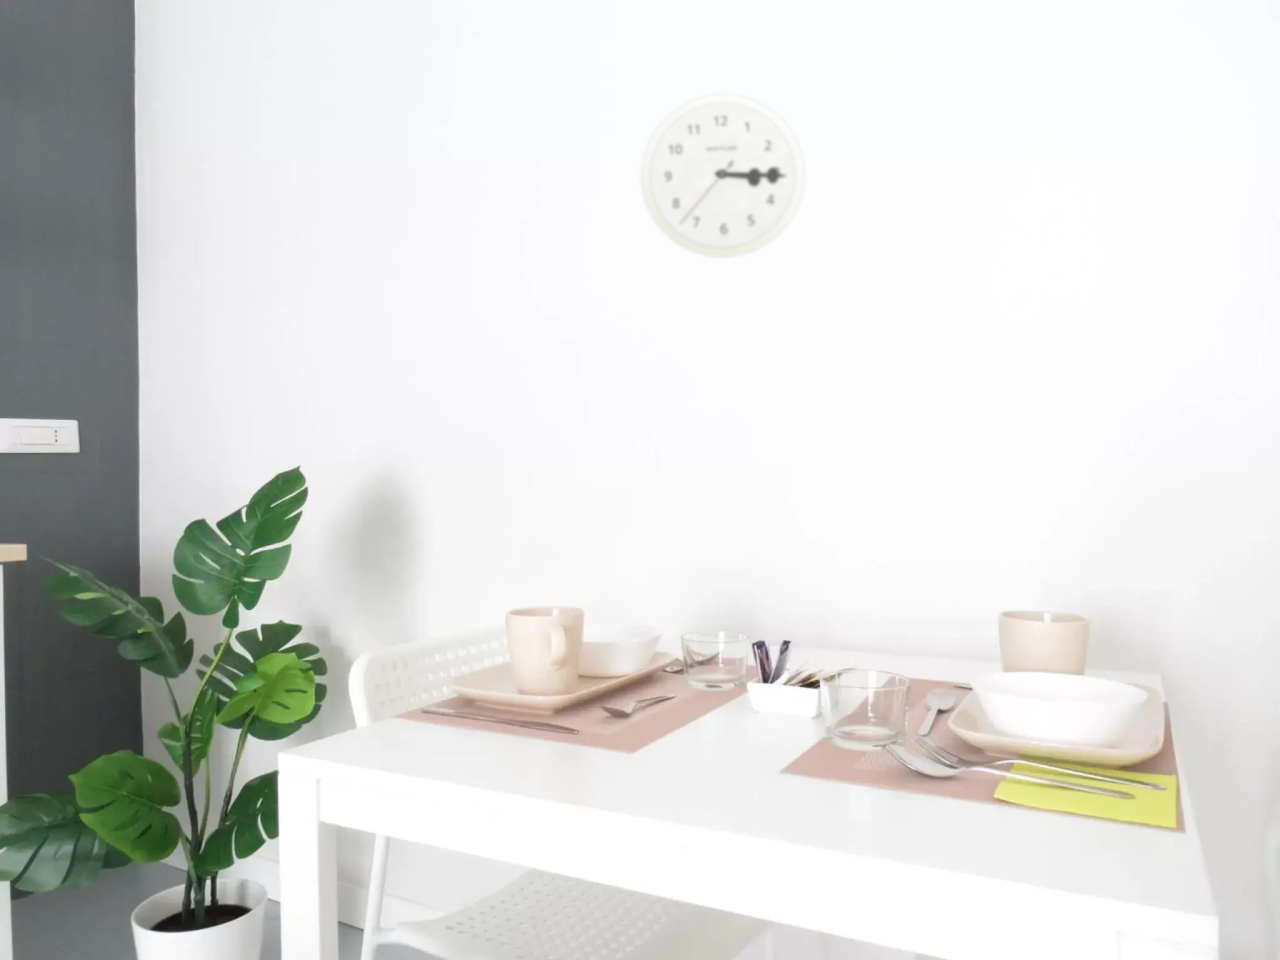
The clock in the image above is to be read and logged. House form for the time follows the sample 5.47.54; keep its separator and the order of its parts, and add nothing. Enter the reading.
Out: 3.15.37
